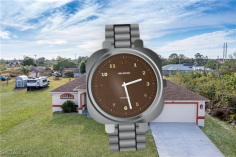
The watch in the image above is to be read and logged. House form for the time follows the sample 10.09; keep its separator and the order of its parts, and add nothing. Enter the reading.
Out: 2.28
